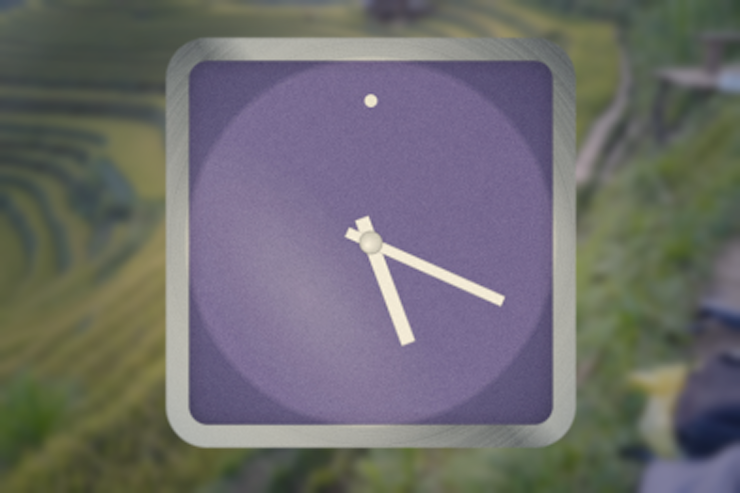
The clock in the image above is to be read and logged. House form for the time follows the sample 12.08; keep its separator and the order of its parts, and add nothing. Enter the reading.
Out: 5.19
